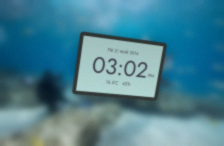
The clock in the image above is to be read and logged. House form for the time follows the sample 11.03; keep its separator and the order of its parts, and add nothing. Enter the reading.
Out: 3.02
